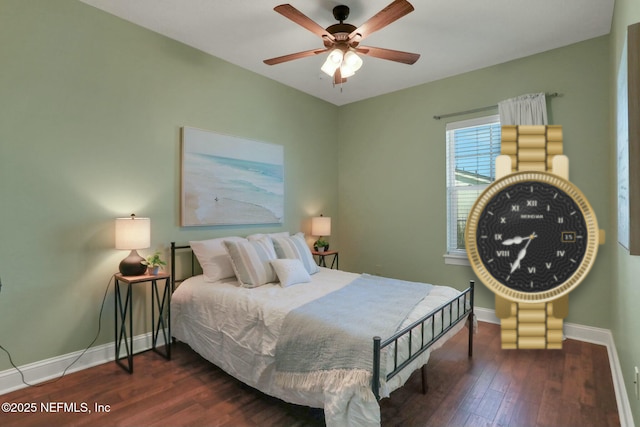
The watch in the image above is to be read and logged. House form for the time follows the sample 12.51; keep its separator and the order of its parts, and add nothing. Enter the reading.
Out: 8.35
